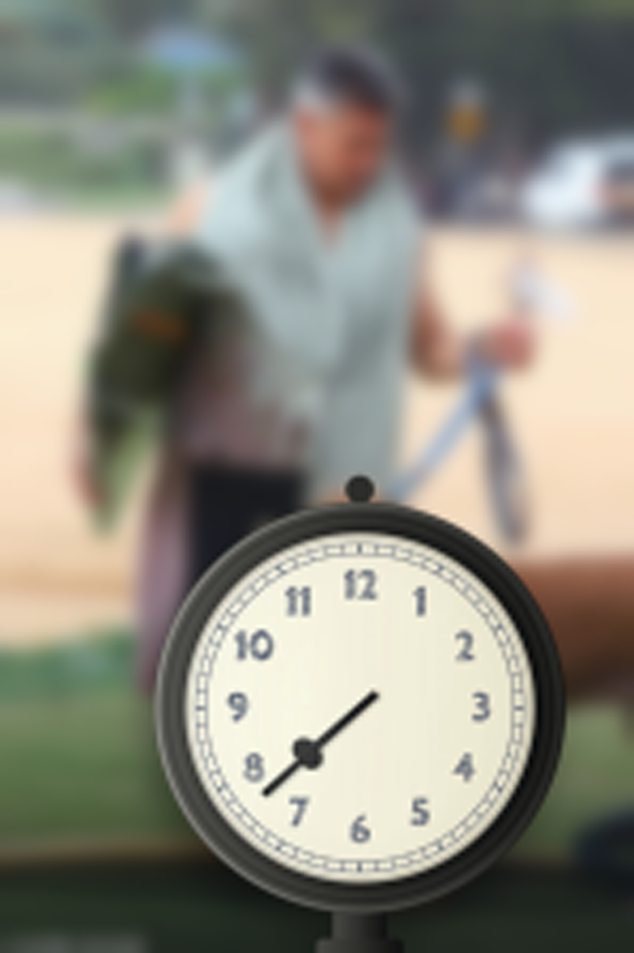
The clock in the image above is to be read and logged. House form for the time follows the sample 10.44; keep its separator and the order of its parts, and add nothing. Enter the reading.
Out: 7.38
